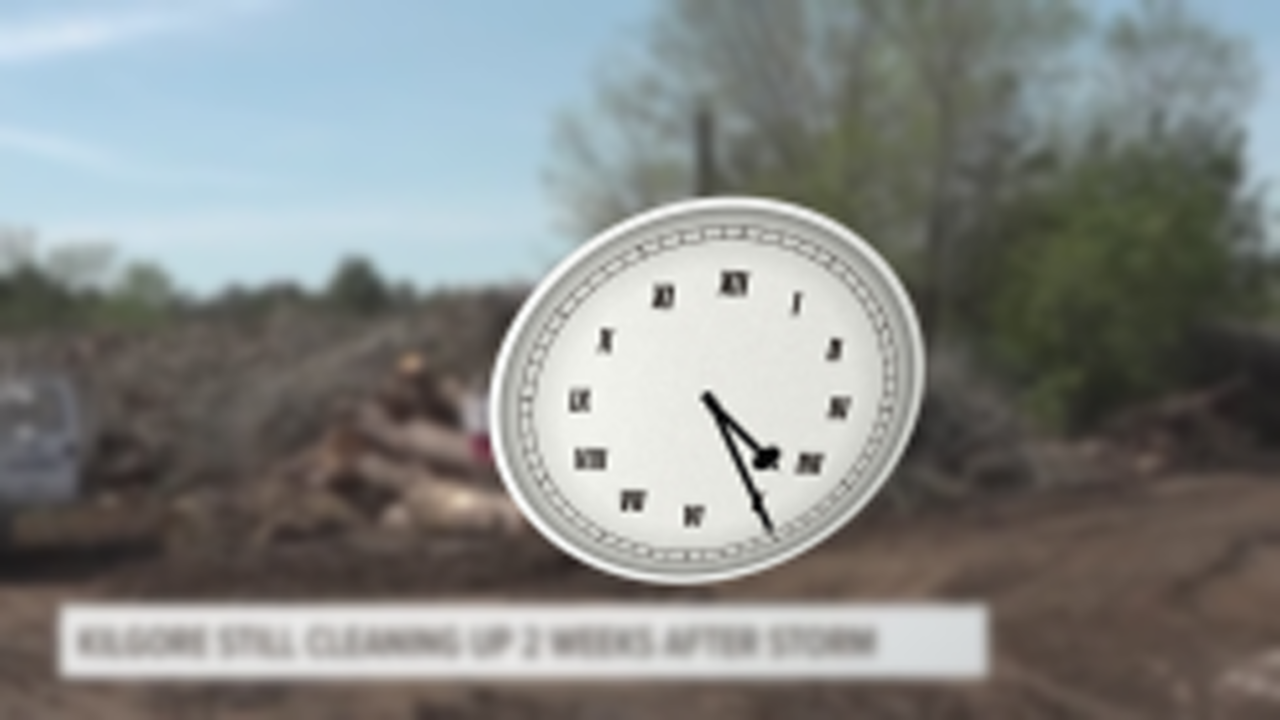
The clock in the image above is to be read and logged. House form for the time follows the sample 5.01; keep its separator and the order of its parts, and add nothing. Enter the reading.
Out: 4.25
